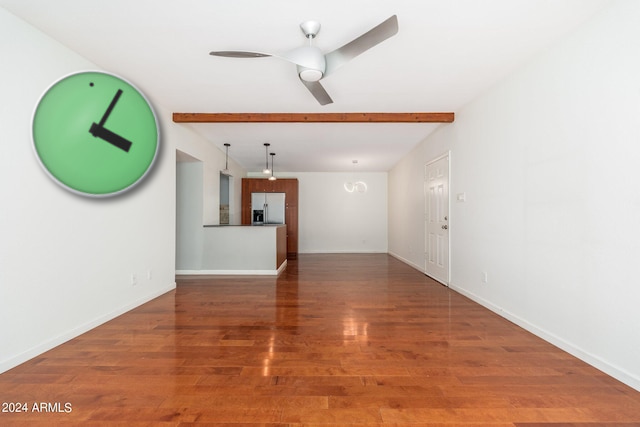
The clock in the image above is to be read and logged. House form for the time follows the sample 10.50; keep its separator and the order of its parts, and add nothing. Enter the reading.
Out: 4.06
